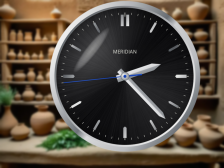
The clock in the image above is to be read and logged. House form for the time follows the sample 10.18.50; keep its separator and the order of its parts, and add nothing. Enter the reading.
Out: 2.22.44
